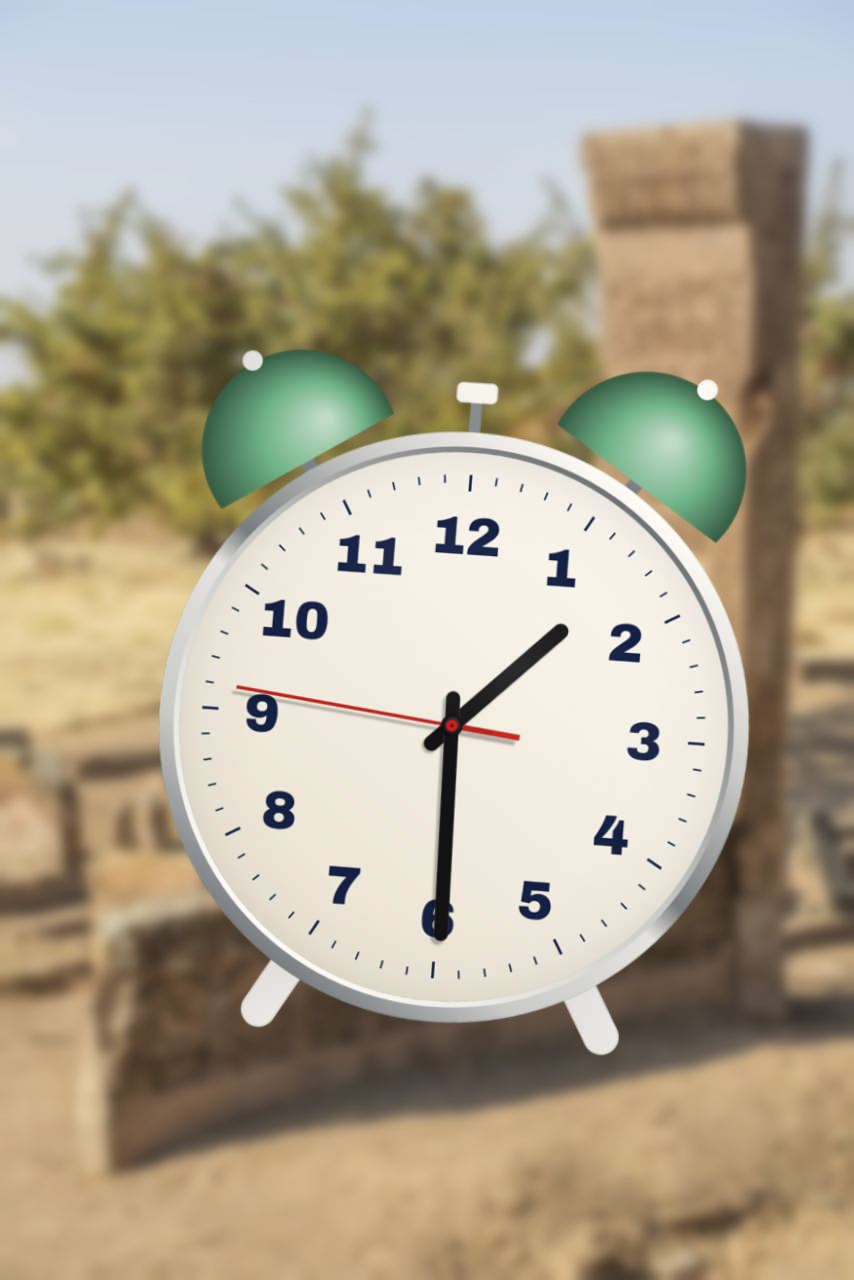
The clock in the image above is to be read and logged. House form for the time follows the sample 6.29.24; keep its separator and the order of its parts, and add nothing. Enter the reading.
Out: 1.29.46
